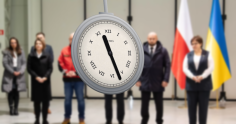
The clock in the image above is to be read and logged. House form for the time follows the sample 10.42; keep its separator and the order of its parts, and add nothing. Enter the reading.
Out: 11.27
